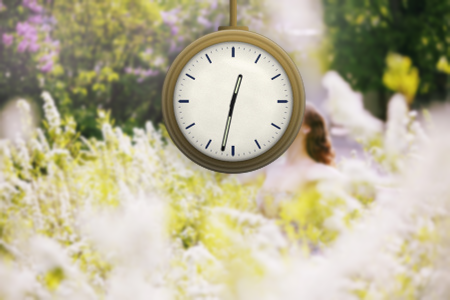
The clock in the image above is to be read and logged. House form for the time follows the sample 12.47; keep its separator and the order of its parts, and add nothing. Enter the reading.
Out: 12.32
